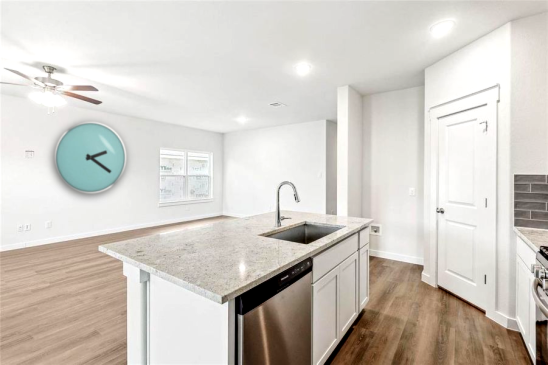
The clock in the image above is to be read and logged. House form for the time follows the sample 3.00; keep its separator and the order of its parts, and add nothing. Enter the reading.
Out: 2.21
